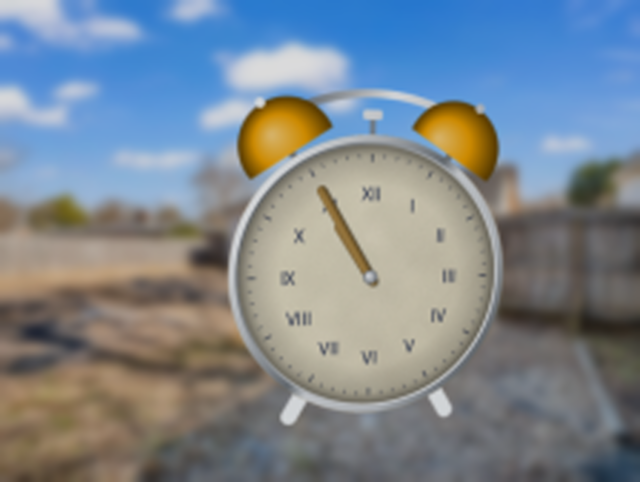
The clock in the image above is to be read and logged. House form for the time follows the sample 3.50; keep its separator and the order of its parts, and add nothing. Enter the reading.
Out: 10.55
